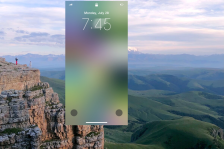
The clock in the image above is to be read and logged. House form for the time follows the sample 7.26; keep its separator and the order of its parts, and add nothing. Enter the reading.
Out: 7.45
